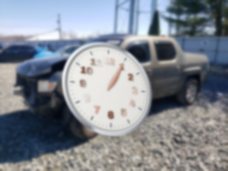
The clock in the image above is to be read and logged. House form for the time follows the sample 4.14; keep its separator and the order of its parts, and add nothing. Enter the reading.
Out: 1.05
